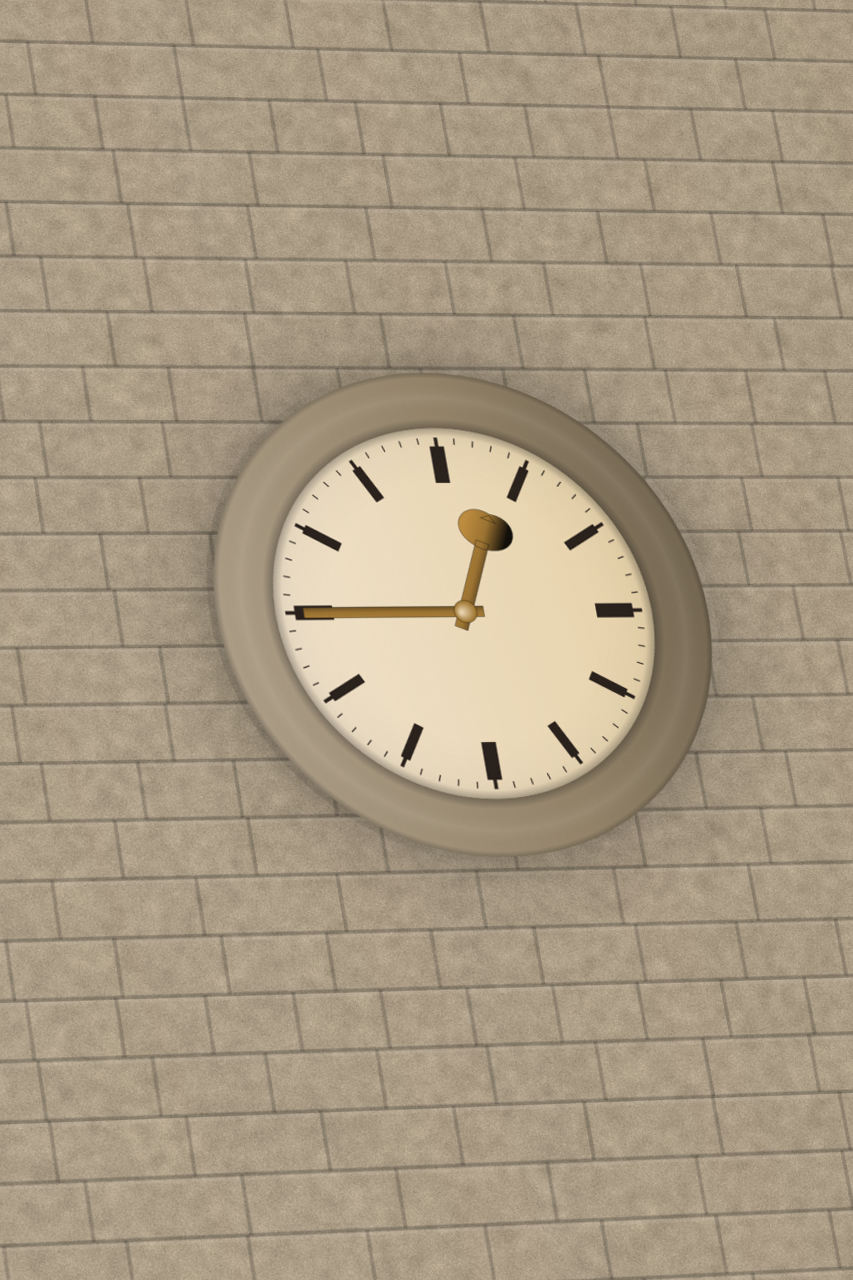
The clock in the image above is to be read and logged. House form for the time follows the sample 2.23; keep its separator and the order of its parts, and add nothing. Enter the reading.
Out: 12.45
